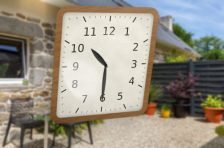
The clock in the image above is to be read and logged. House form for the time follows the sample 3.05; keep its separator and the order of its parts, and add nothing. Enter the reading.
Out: 10.30
